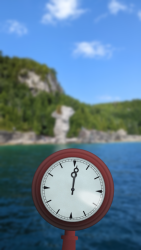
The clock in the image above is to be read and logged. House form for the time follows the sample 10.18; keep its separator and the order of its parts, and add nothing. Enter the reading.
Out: 12.01
